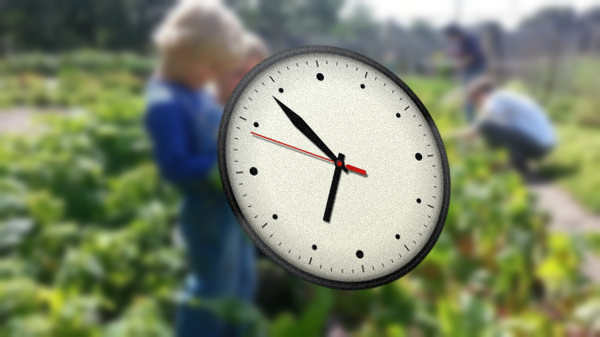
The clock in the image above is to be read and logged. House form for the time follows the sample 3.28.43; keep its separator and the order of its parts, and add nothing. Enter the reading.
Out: 6.53.49
